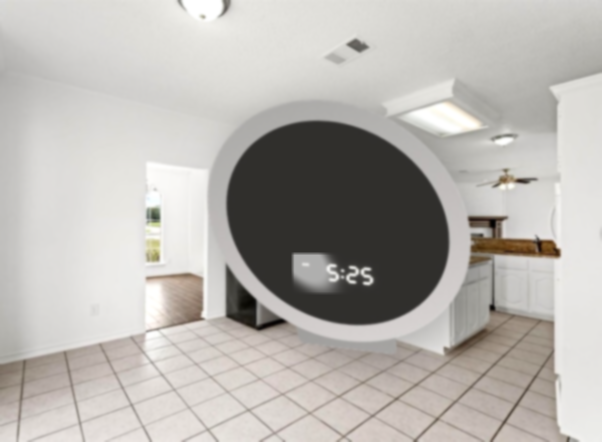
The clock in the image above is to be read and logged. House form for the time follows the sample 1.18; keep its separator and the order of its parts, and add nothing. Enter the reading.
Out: 5.25
